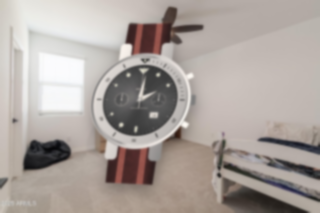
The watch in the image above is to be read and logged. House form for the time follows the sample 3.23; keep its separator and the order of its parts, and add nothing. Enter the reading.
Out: 2.01
